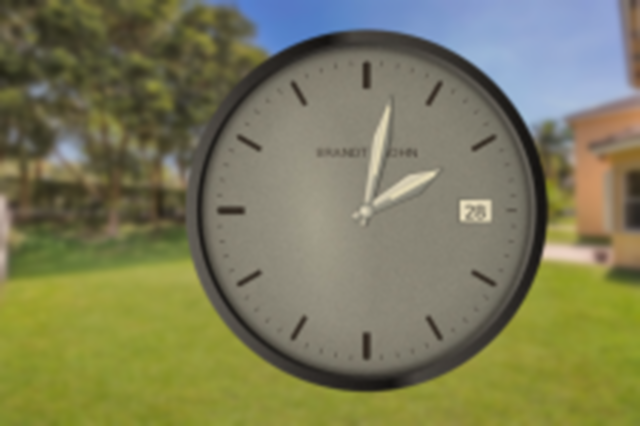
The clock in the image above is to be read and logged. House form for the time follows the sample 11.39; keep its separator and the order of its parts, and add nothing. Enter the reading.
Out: 2.02
